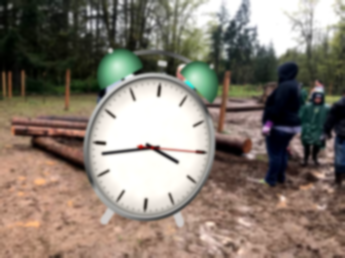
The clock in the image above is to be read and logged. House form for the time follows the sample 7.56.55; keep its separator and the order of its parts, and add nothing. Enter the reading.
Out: 3.43.15
